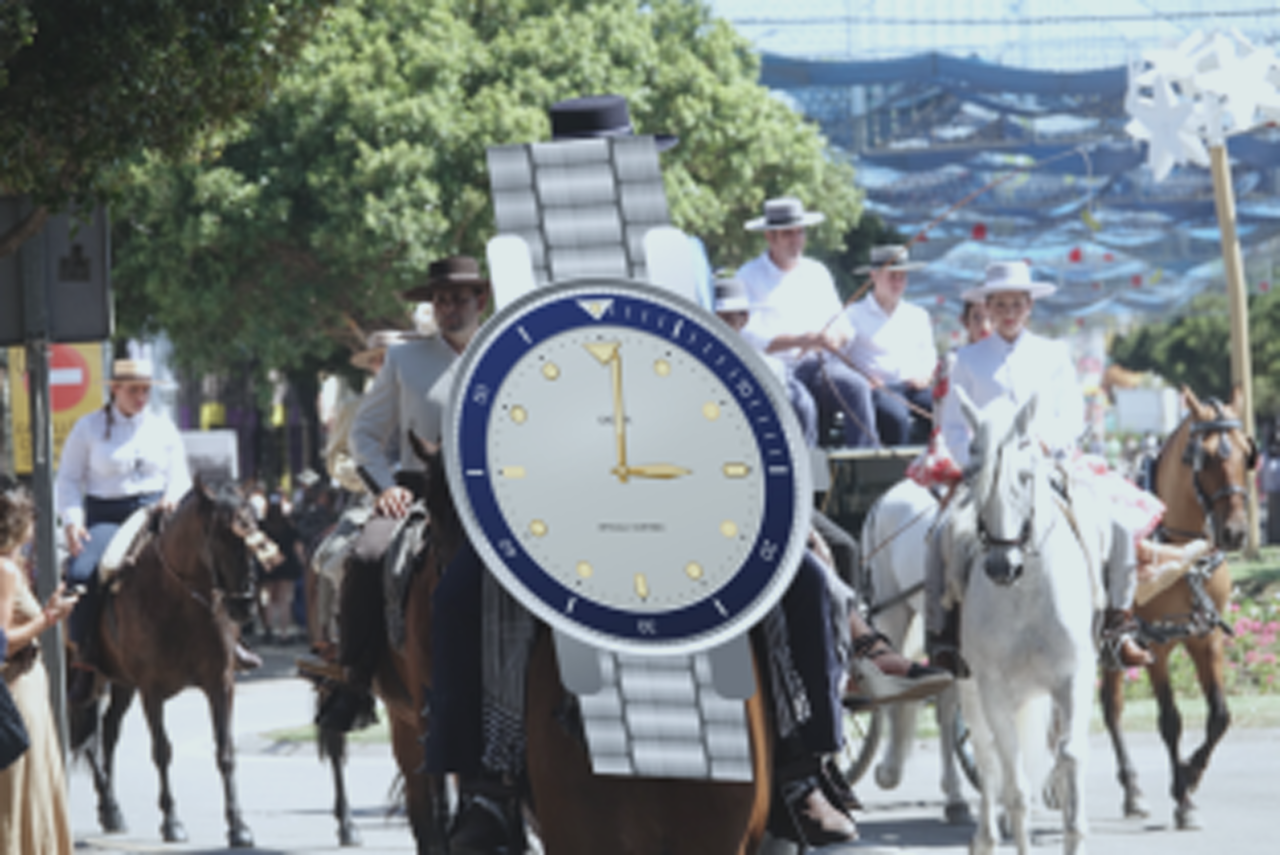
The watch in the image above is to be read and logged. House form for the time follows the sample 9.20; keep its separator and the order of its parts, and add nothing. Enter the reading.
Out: 3.01
